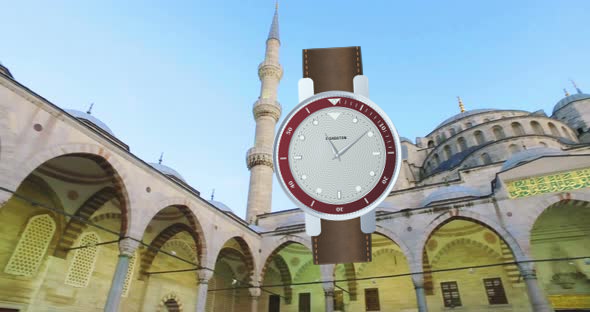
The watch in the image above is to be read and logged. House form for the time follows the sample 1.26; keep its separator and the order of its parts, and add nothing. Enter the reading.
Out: 11.09
